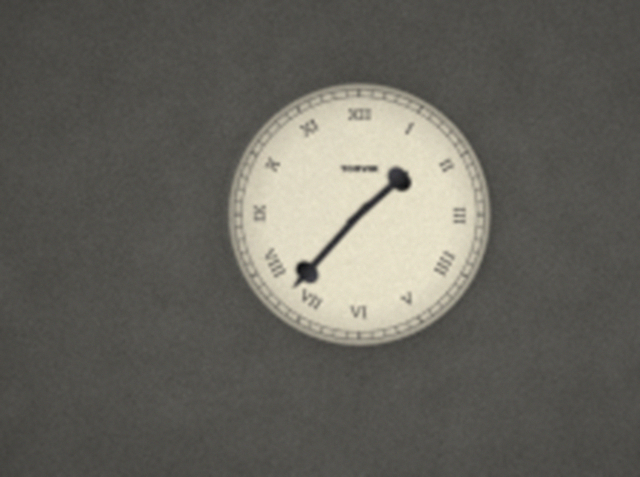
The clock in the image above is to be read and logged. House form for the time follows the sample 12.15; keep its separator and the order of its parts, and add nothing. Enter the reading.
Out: 1.37
